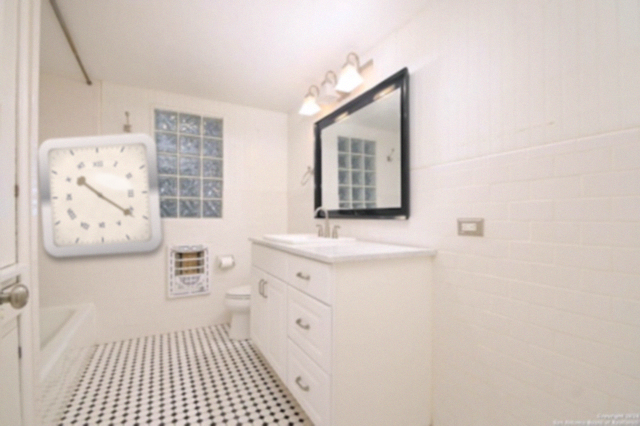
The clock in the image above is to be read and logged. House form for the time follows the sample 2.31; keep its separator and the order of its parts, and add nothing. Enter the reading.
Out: 10.21
